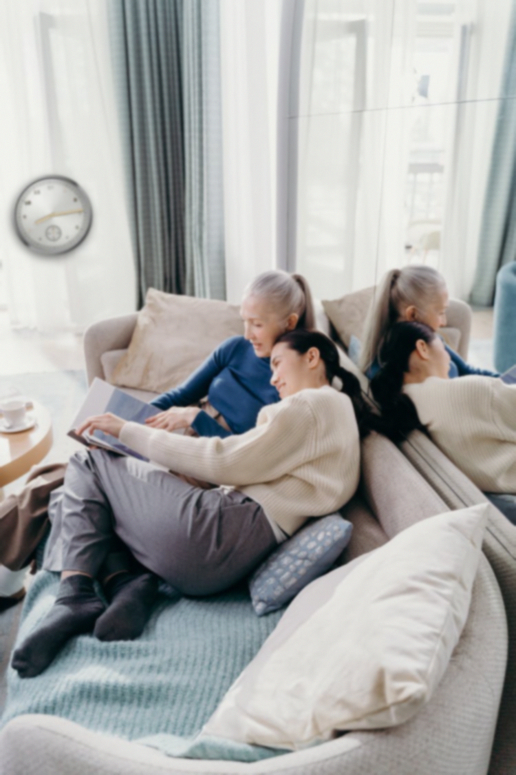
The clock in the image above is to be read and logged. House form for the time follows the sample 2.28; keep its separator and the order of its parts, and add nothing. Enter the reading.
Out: 8.14
